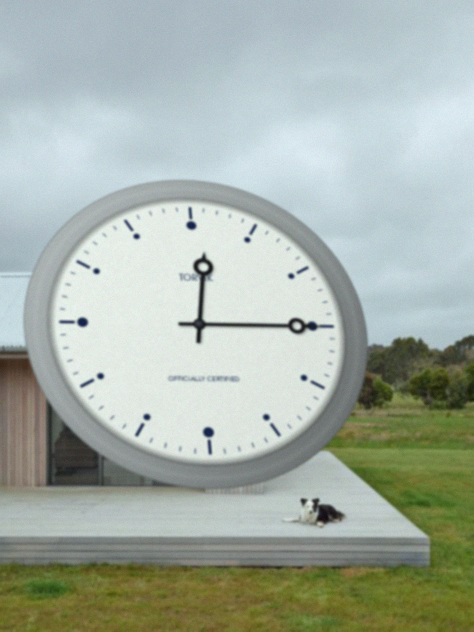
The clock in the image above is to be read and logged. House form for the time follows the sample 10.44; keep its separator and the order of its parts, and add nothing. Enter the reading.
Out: 12.15
